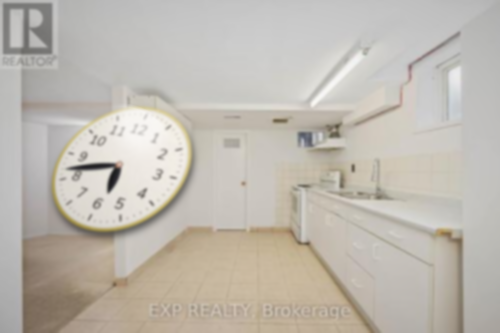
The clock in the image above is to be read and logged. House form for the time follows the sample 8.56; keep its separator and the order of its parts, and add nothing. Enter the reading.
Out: 5.42
